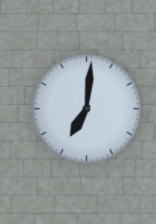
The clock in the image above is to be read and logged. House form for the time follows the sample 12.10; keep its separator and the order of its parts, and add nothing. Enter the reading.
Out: 7.01
